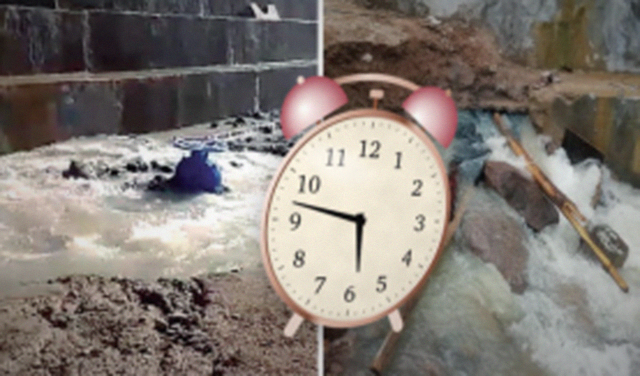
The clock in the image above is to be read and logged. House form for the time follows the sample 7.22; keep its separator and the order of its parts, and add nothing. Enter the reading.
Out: 5.47
